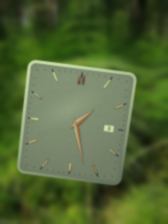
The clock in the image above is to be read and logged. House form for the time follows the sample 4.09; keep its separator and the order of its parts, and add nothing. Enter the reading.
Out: 1.27
